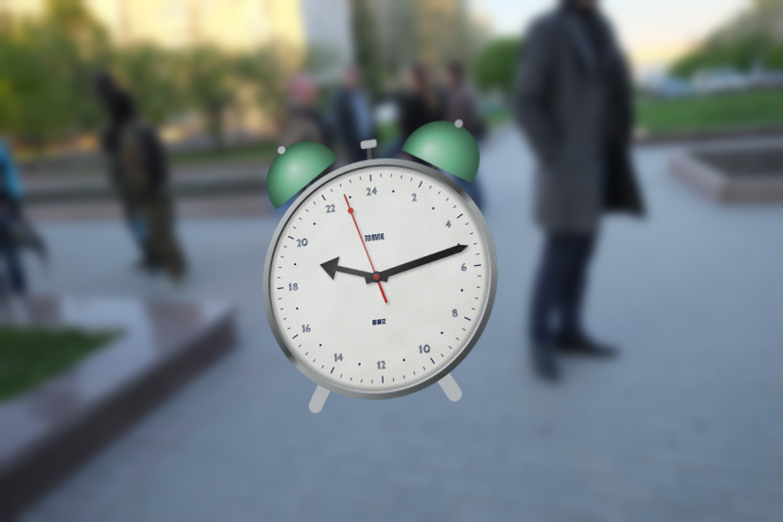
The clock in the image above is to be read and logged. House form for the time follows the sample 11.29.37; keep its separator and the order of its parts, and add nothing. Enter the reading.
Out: 19.12.57
